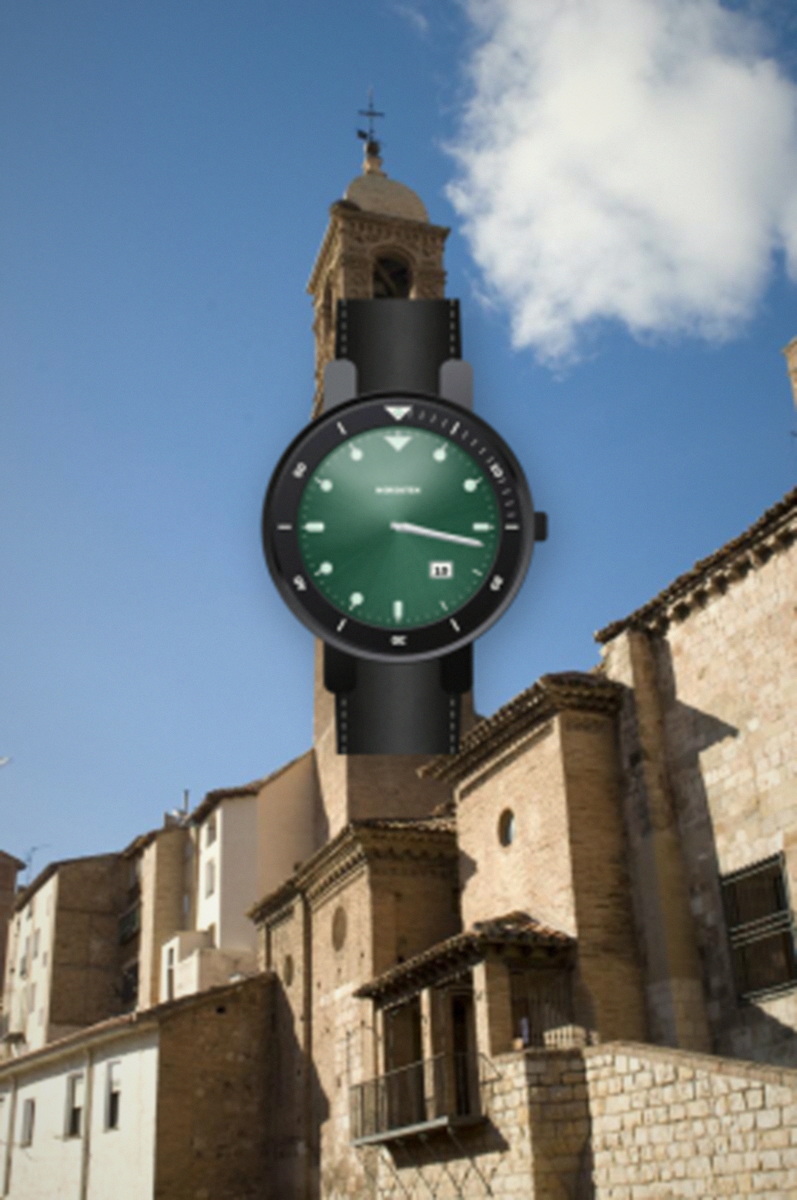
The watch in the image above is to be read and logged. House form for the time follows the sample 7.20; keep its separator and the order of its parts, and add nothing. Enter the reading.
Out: 3.17
